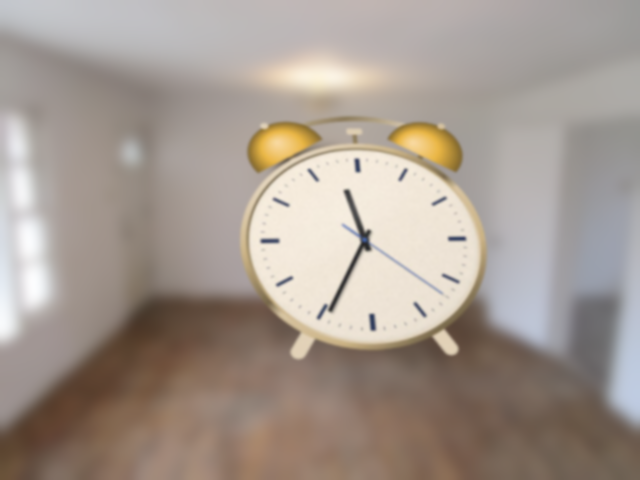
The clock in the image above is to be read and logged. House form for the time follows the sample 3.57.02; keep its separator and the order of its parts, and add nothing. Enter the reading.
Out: 11.34.22
